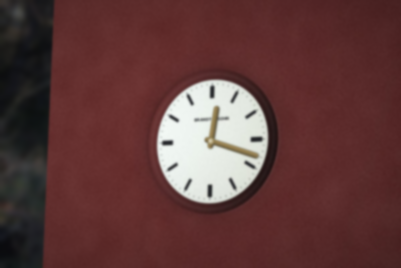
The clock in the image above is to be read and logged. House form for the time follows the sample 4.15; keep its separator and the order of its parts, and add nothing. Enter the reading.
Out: 12.18
